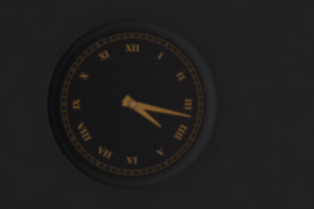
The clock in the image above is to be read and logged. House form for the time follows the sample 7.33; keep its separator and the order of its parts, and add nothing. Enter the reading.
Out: 4.17
